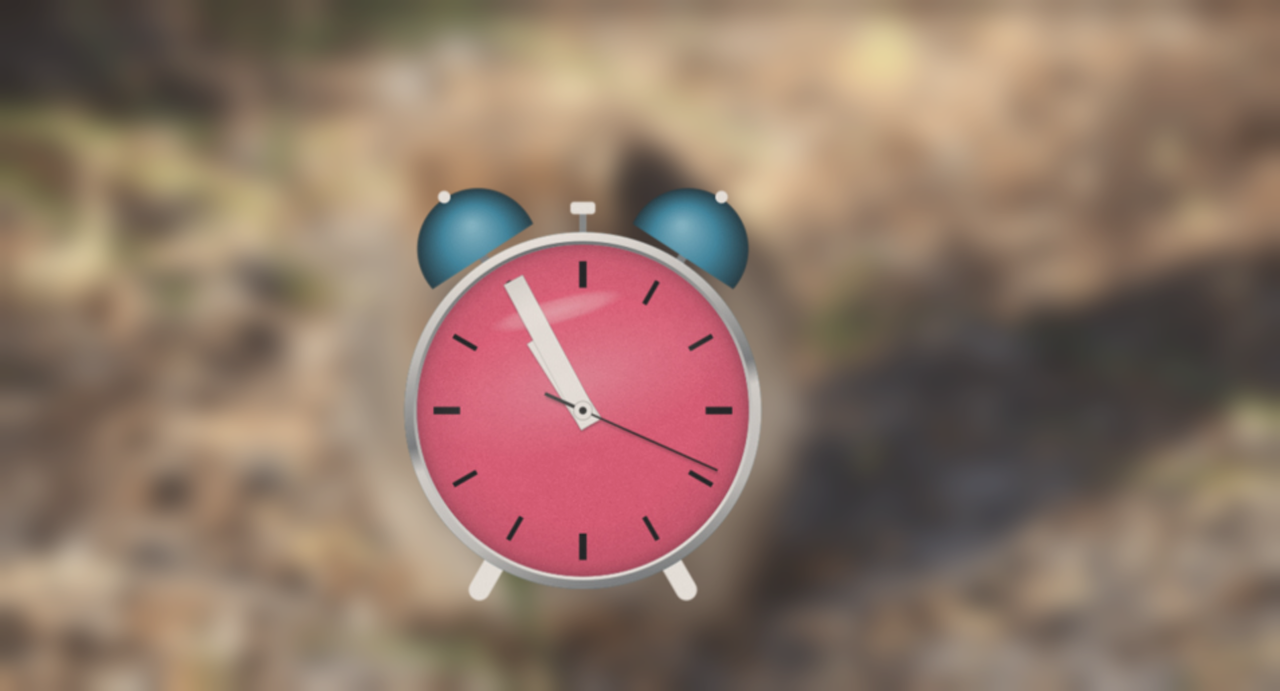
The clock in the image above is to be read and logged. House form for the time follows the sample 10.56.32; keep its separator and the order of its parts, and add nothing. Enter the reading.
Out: 10.55.19
